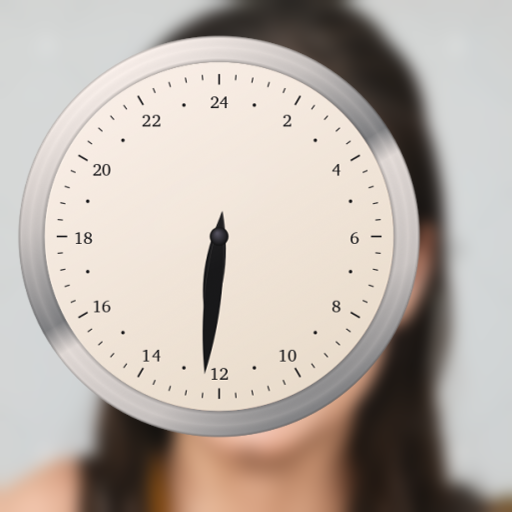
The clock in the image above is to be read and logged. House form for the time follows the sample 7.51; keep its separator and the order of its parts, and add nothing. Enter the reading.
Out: 12.31
